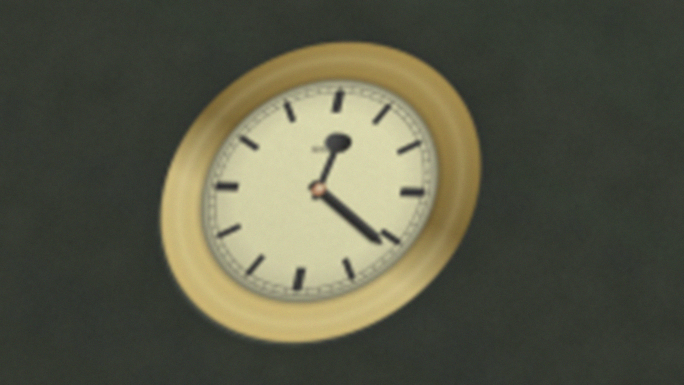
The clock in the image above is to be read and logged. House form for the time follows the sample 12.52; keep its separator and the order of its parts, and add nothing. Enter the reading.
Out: 12.21
